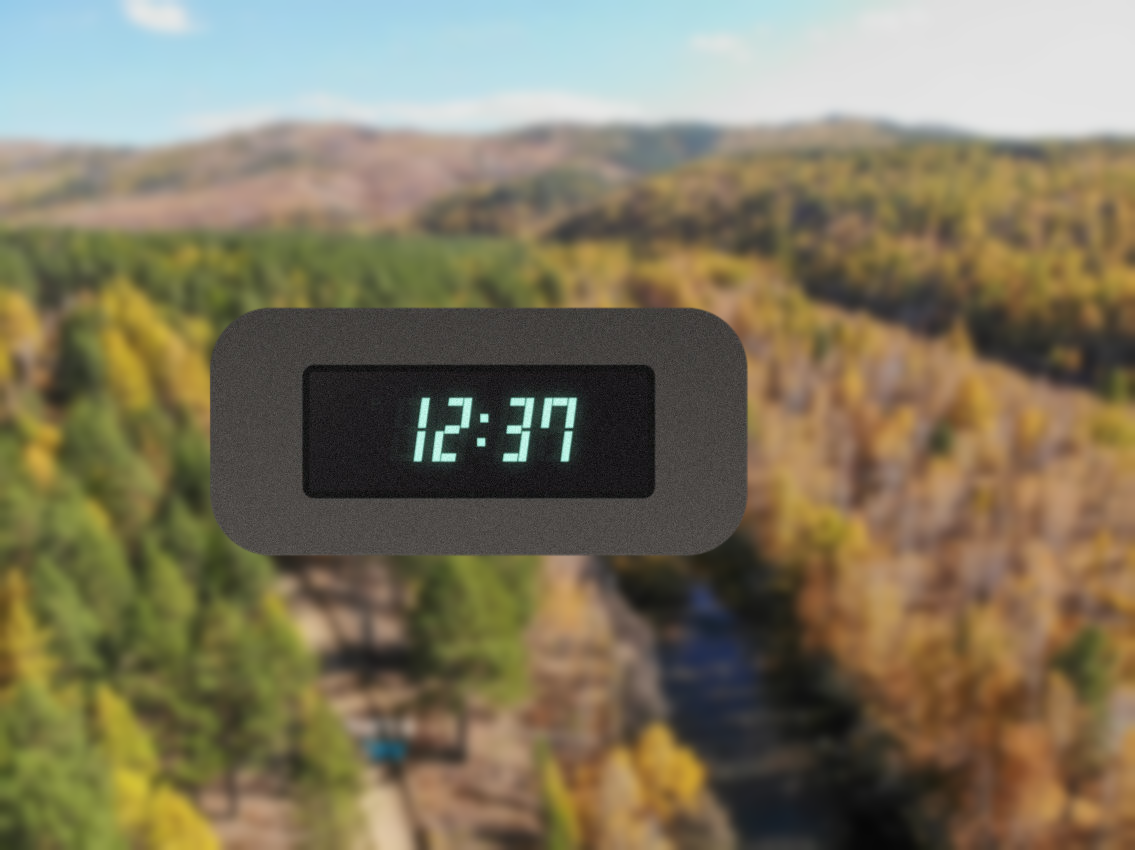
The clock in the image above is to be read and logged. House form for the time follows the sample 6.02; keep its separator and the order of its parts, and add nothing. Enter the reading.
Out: 12.37
